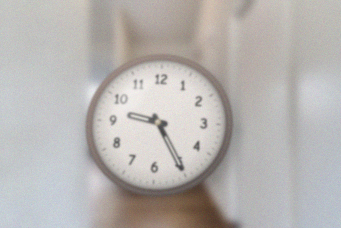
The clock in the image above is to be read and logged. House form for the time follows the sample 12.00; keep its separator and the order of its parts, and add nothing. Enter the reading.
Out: 9.25
